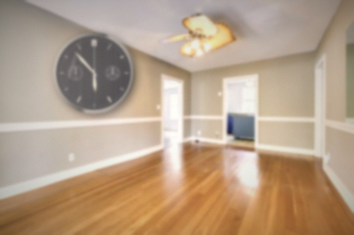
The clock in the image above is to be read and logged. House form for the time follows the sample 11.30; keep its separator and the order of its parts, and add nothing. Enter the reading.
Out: 5.53
